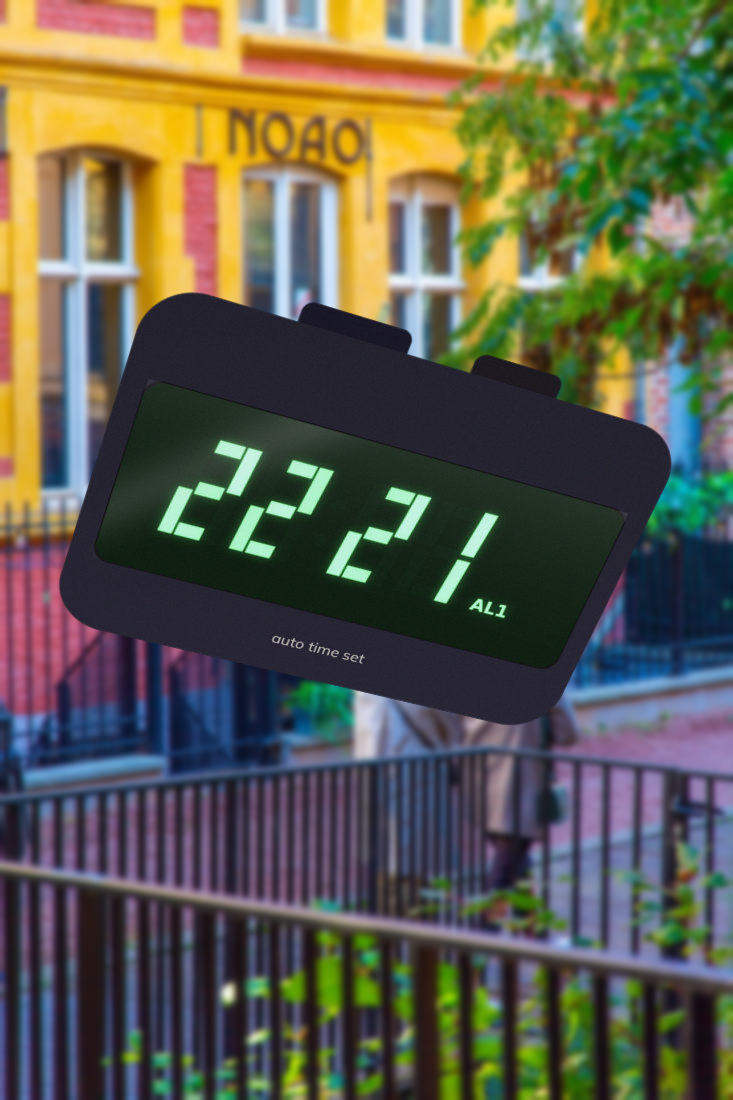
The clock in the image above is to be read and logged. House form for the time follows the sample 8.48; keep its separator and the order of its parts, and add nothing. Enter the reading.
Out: 22.21
